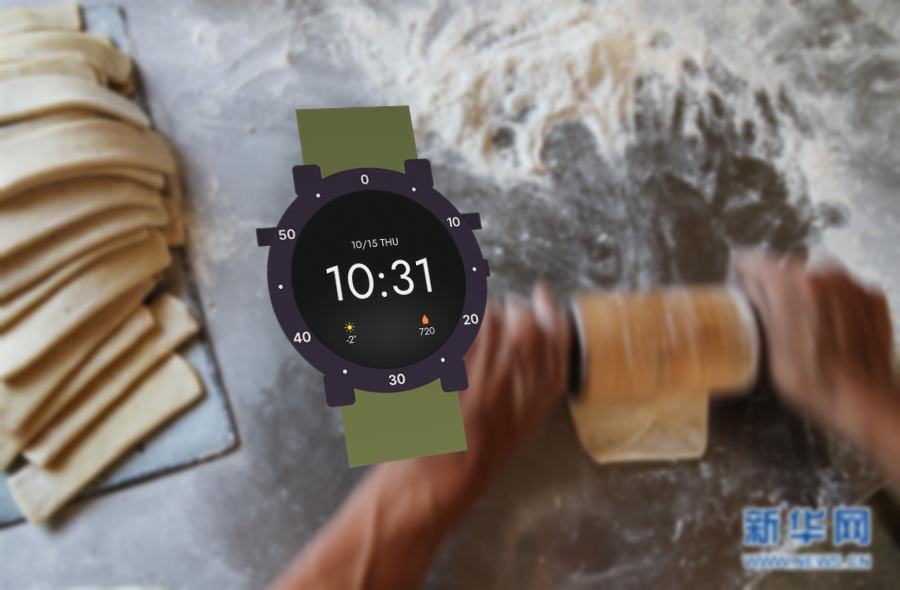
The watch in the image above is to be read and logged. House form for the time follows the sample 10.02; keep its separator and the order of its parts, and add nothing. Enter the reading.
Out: 10.31
